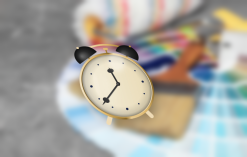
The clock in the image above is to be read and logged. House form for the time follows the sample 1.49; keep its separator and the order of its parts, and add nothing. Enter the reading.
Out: 11.38
